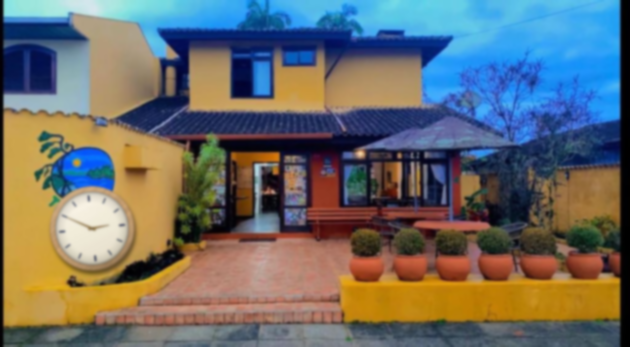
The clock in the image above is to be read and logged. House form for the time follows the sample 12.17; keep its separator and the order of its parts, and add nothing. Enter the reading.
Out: 2.50
